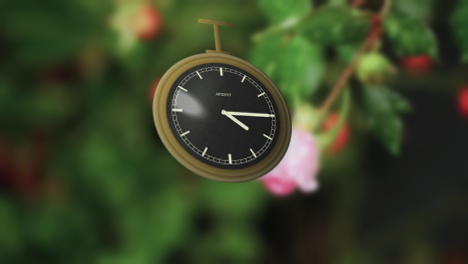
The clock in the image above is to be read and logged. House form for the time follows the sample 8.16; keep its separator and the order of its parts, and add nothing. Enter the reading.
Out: 4.15
